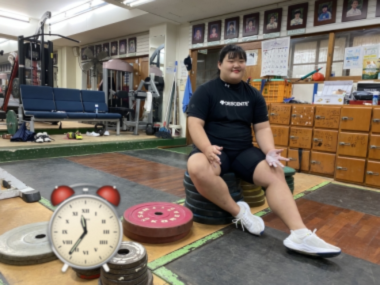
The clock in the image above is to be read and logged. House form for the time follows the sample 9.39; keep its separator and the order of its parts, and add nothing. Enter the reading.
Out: 11.36
